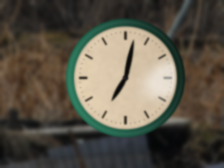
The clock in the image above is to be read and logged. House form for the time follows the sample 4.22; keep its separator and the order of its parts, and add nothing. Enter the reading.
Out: 7.02
